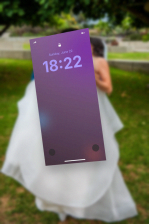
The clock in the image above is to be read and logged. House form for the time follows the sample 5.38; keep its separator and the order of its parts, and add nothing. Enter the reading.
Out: 18.22
